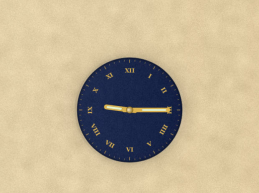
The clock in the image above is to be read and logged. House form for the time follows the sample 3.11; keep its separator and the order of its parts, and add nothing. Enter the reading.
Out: 9.15
